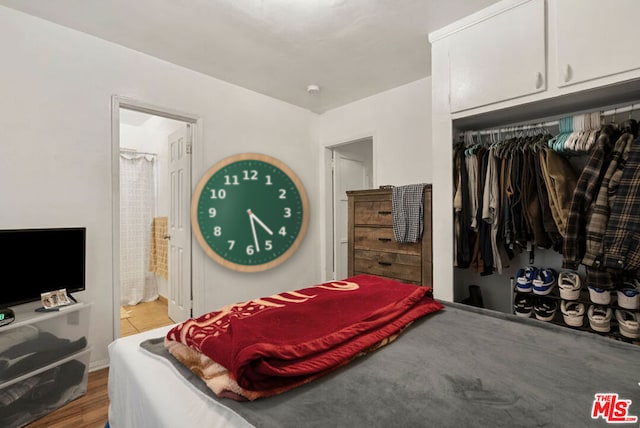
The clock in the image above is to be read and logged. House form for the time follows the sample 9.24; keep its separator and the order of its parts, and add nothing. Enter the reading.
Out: 4.28
